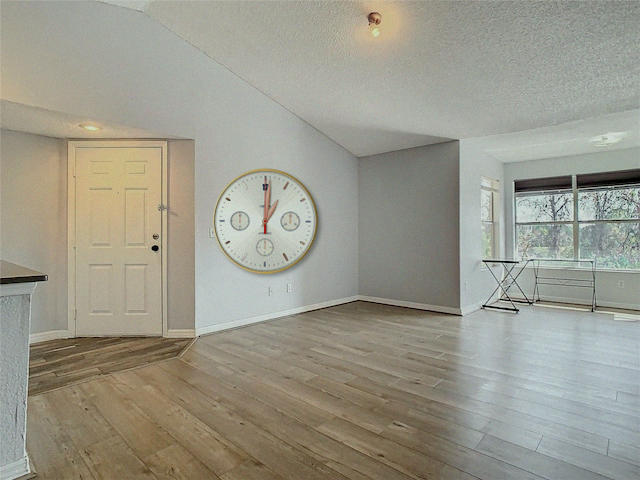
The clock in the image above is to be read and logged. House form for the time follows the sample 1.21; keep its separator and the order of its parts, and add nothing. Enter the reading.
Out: 1.01
